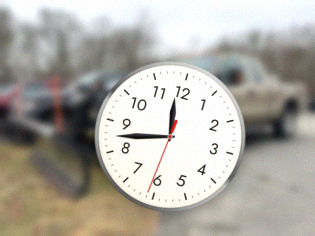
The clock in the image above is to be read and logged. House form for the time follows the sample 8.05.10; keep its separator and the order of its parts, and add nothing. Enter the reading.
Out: 11.42.31
